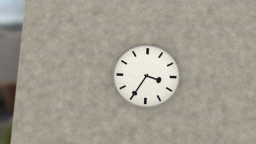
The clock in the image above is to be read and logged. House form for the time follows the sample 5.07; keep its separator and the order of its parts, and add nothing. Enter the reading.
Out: 3.35
